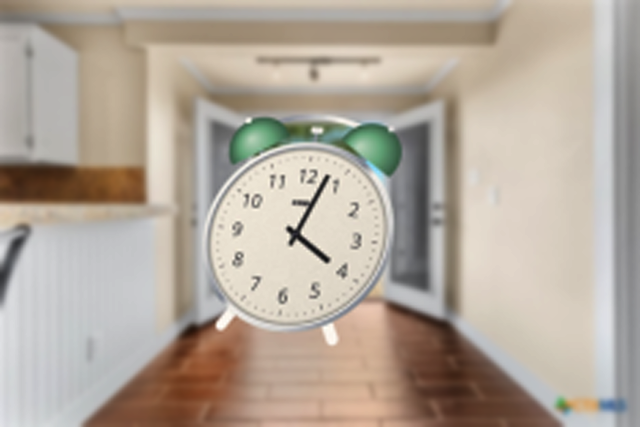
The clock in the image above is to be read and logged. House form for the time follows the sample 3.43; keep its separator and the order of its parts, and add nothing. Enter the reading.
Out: 4.03
